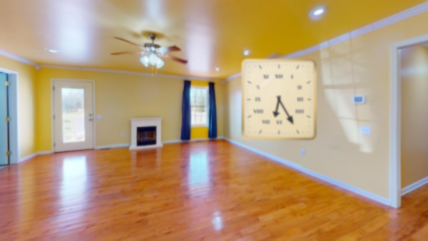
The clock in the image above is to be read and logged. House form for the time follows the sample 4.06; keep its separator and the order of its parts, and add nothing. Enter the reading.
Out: 6.25
